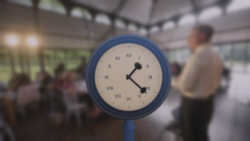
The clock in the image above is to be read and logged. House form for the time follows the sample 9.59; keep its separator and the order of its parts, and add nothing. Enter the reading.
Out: 1.22
